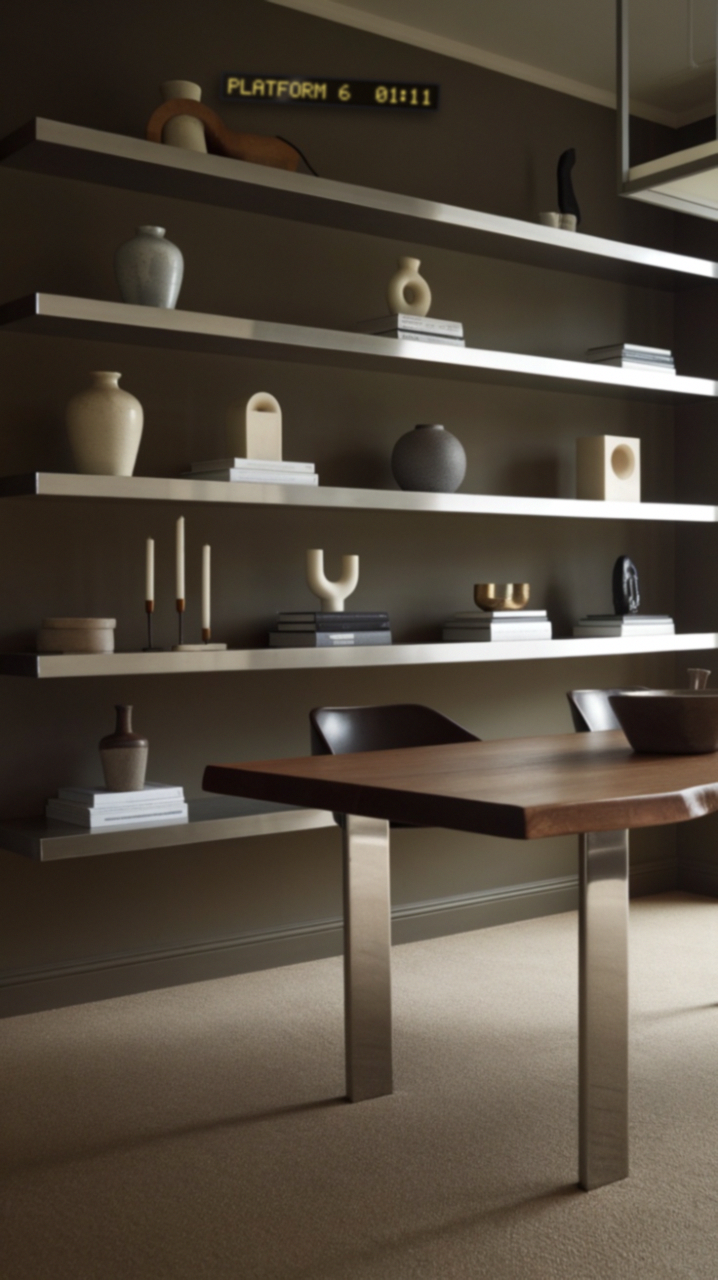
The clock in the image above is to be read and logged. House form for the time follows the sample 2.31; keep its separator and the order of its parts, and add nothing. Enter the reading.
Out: 1.11
